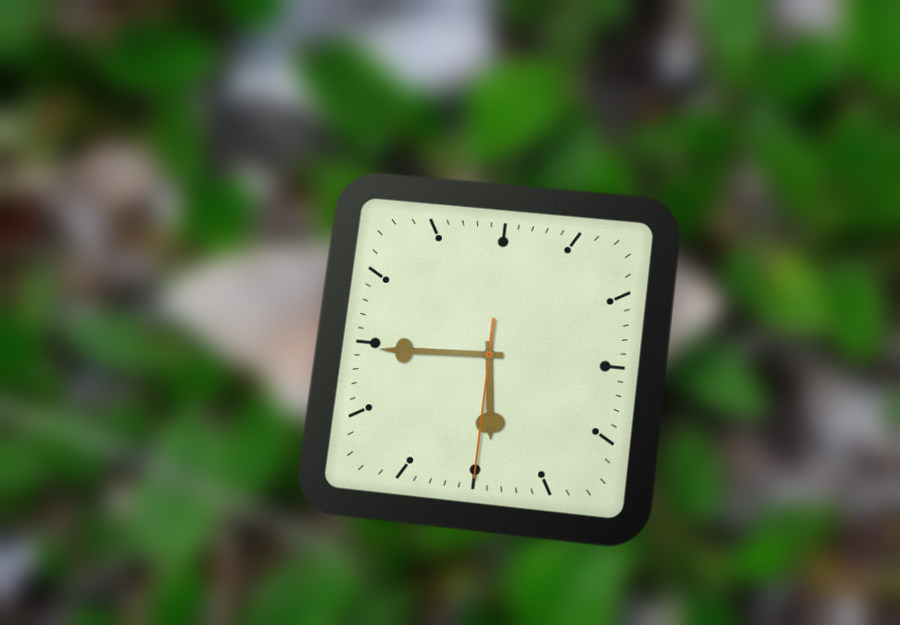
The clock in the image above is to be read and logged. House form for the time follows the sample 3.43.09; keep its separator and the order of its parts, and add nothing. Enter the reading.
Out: 5.44.30
